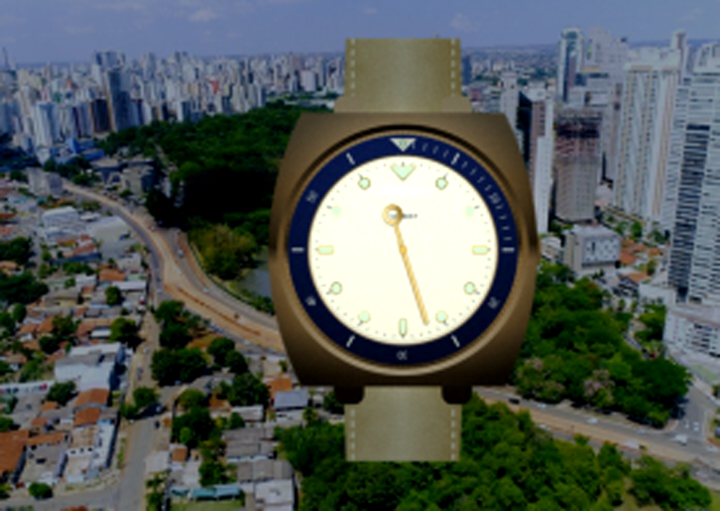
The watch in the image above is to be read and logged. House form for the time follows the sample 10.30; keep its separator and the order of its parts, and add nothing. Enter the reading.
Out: 11.27
